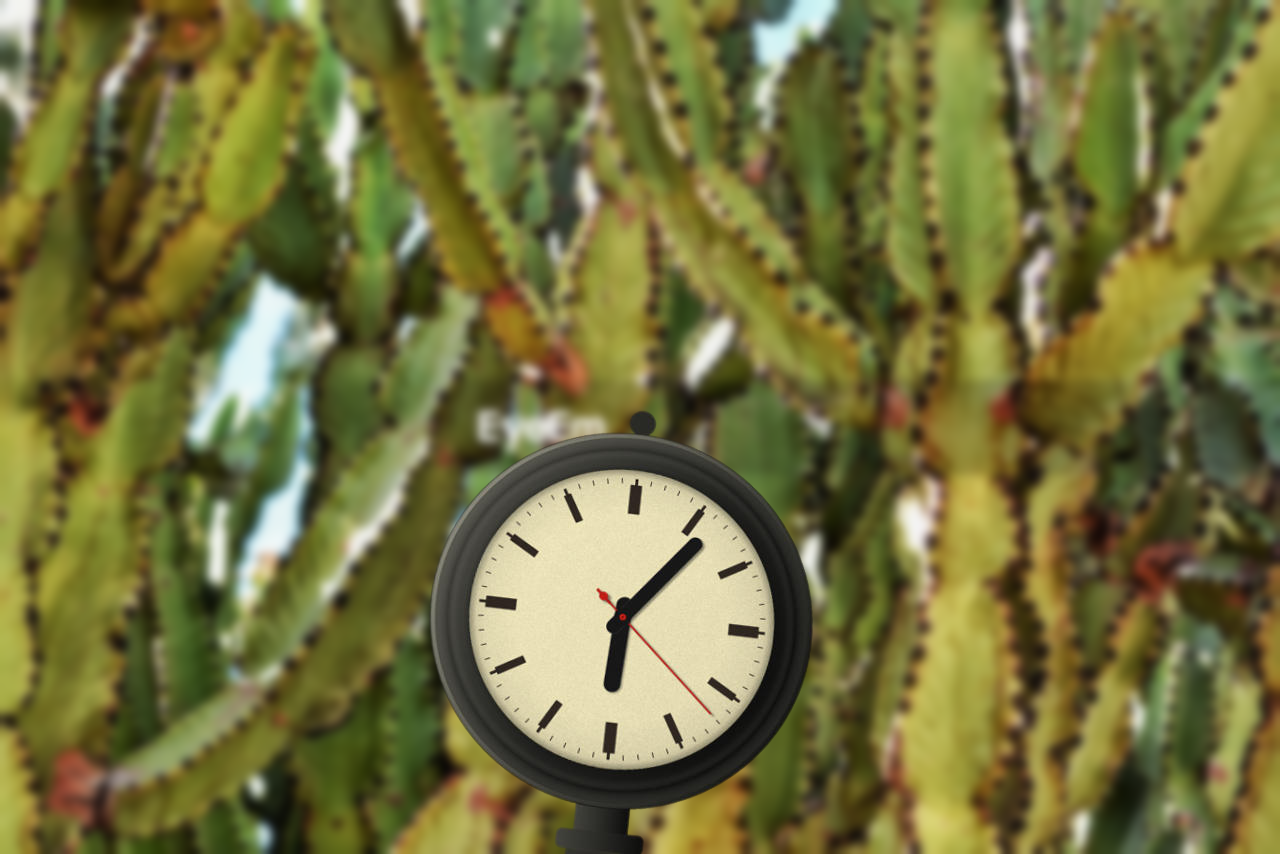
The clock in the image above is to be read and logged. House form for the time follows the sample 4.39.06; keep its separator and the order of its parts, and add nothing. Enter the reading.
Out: 6.06.22
